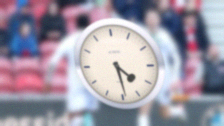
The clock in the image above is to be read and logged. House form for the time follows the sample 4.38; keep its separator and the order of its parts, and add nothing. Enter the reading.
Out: 4.29
